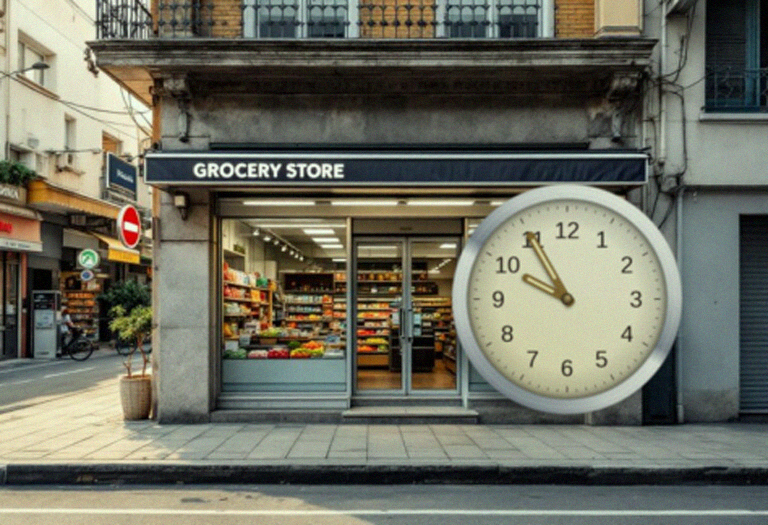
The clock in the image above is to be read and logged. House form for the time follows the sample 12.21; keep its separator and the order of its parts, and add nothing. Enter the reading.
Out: 9.55
